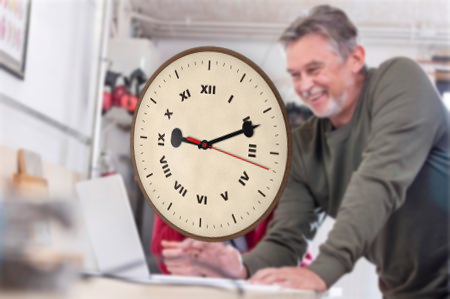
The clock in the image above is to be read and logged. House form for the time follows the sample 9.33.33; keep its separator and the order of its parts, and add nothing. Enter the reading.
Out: 9.11.17
